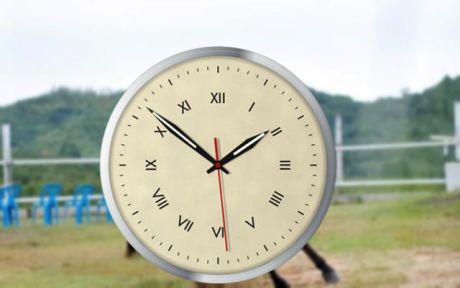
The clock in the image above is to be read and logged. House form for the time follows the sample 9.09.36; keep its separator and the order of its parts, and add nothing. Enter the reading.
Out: 1.51.29
